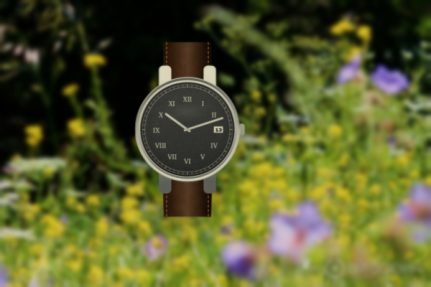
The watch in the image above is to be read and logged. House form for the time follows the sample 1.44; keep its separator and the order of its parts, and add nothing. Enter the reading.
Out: 10.12
